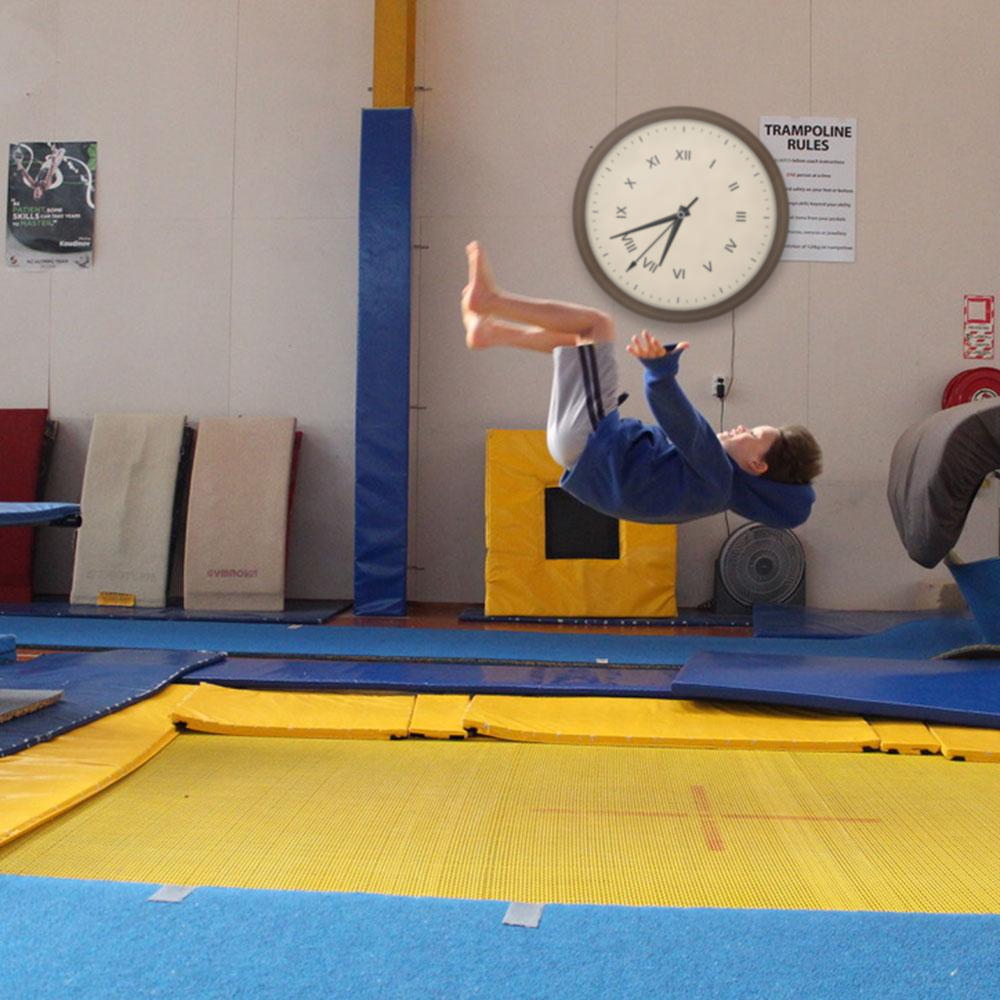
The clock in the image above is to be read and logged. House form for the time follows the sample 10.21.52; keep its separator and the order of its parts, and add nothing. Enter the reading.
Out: 6.41.37
